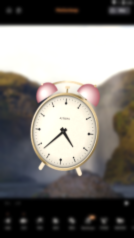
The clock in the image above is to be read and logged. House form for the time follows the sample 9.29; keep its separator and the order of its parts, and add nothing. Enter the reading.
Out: 4.38
